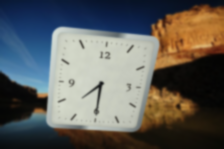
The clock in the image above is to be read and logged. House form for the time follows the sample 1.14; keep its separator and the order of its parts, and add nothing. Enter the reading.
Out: 7.30
